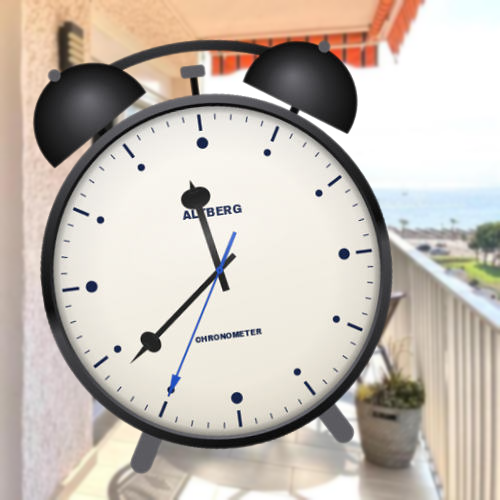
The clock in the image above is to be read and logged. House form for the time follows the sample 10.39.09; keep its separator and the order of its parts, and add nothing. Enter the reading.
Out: 11.38.35
